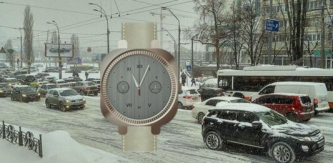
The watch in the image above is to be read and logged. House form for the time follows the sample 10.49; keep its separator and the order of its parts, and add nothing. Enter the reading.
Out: 11.04
